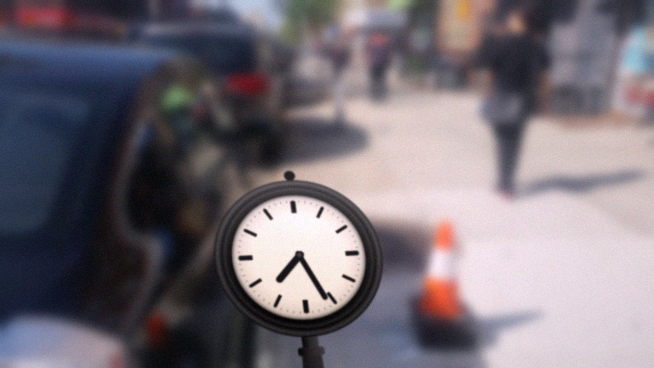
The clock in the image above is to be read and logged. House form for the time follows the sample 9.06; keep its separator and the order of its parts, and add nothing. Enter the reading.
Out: 7.26
